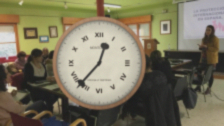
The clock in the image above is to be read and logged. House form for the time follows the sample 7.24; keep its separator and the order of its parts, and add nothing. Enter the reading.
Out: 12.37
